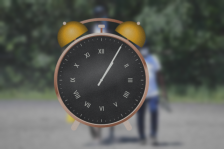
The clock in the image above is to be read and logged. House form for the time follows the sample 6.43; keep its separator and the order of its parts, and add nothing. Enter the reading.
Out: 1.05
